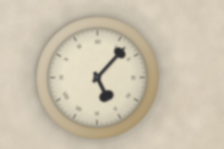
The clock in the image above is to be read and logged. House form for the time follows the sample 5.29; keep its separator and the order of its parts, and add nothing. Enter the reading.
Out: 5.07
